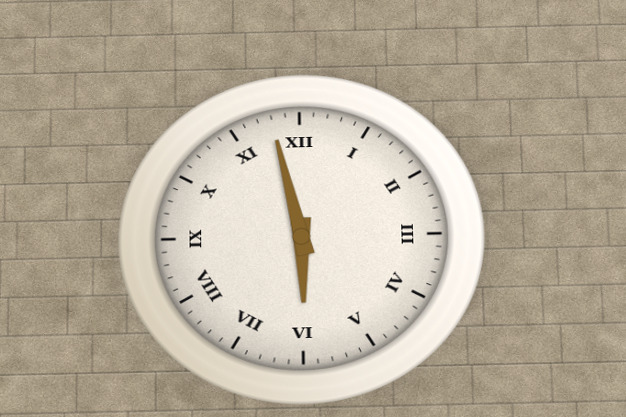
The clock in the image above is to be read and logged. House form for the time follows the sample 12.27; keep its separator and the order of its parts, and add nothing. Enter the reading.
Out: 5.58
